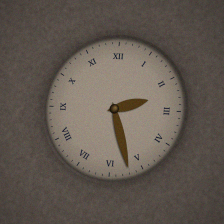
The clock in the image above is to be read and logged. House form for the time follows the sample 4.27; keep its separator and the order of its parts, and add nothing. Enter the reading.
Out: 2.27
